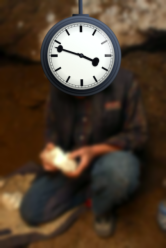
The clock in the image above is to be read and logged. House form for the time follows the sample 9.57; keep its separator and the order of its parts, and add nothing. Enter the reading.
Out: 3.48
